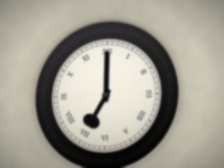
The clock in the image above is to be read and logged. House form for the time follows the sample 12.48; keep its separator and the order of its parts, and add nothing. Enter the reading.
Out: 7.00
